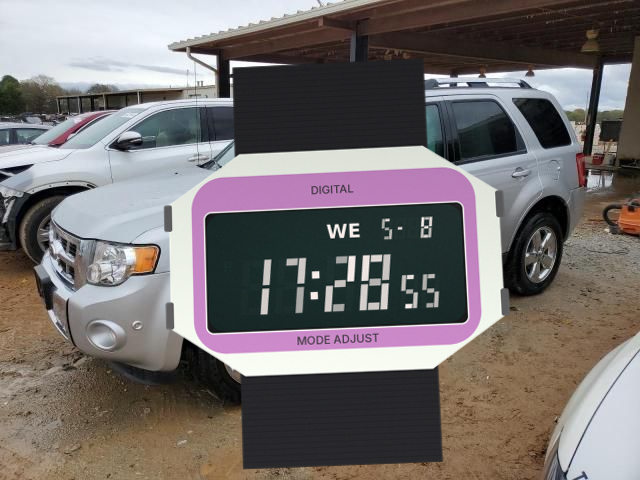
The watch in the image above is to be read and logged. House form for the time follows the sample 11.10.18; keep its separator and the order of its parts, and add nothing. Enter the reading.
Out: 17.28.55
